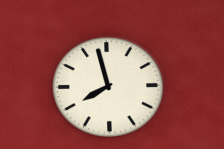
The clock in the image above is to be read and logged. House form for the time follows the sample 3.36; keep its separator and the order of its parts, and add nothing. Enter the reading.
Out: 7.58
